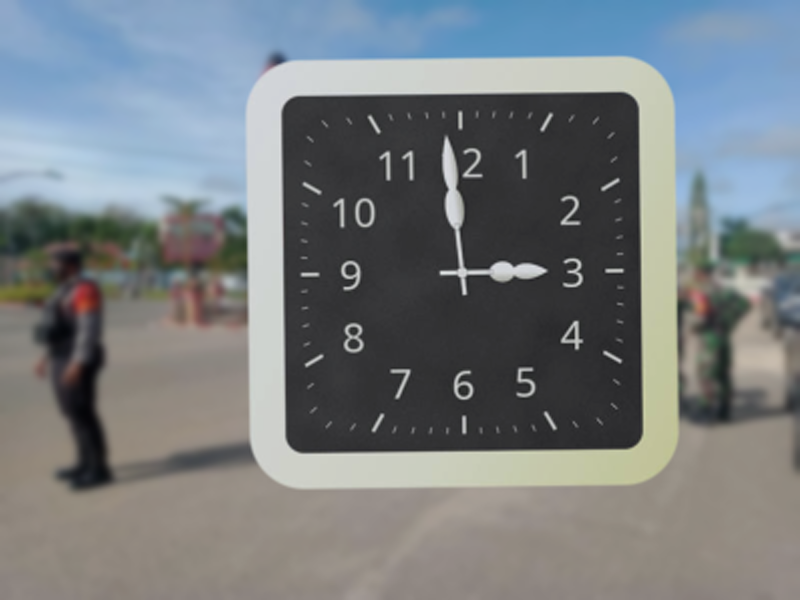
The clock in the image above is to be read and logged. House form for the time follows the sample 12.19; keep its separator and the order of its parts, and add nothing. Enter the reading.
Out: 2.59
